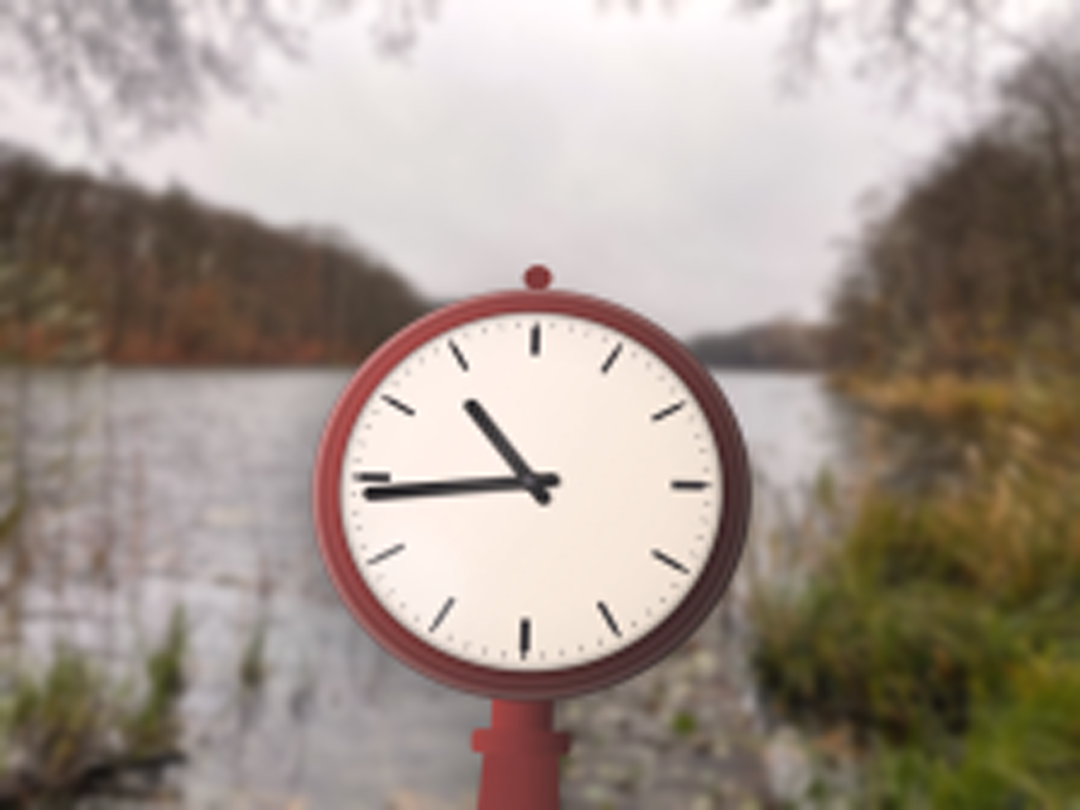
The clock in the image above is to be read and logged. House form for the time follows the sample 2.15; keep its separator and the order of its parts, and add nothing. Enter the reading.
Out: 10.44
